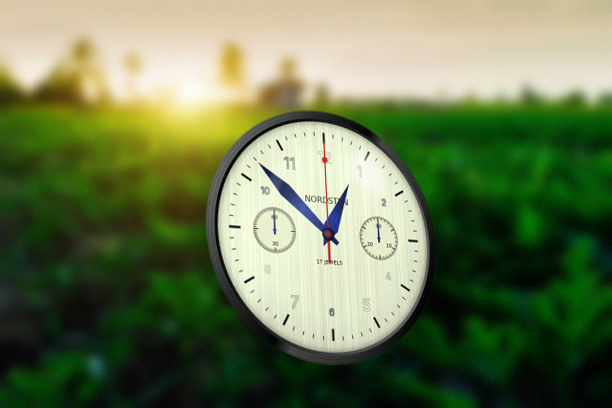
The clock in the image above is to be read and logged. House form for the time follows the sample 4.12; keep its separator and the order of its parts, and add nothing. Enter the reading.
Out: 12.52
